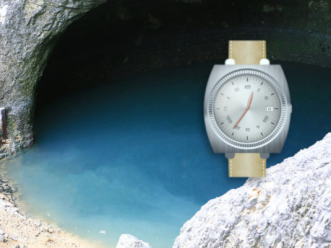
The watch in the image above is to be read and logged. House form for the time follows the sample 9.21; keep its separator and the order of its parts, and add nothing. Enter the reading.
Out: 12.36
